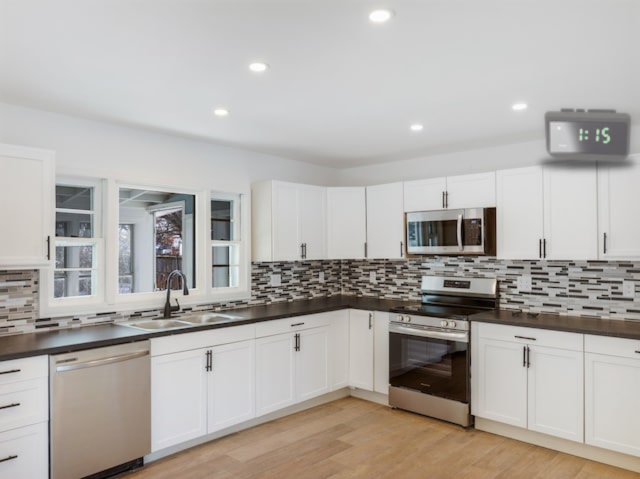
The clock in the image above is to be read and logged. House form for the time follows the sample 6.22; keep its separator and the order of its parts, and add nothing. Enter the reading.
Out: 1.15
